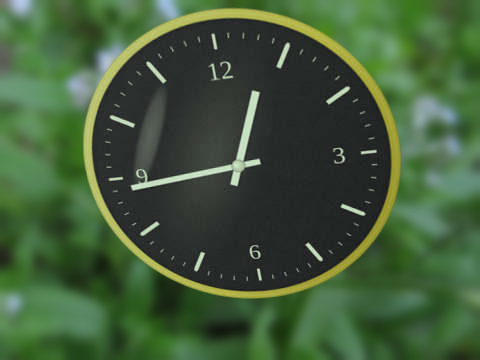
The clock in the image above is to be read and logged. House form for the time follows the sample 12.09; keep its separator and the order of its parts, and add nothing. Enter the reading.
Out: 12.44
